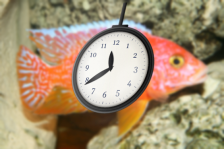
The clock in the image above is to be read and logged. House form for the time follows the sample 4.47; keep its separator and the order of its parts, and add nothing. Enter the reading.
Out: 11.39
